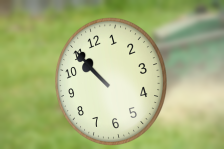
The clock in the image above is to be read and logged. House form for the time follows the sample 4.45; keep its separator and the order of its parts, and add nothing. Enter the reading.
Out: 10.55
